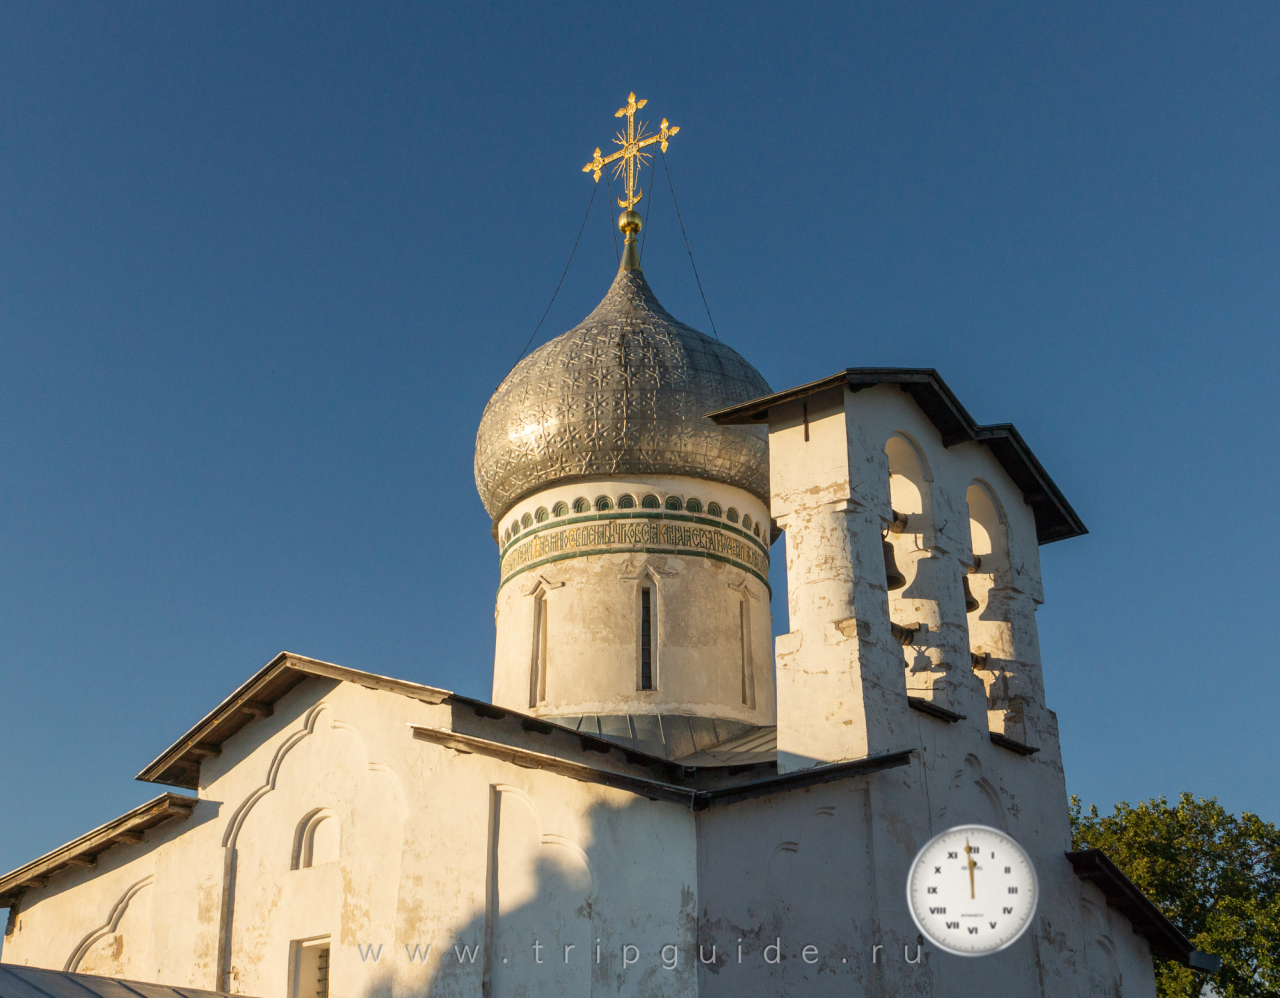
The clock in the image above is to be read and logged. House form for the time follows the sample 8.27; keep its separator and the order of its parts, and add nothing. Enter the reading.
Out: 11.59
